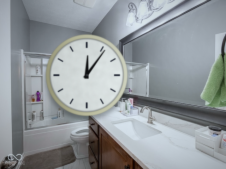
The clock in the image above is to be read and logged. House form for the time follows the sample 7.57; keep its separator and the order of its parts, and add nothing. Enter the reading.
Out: 12.06
